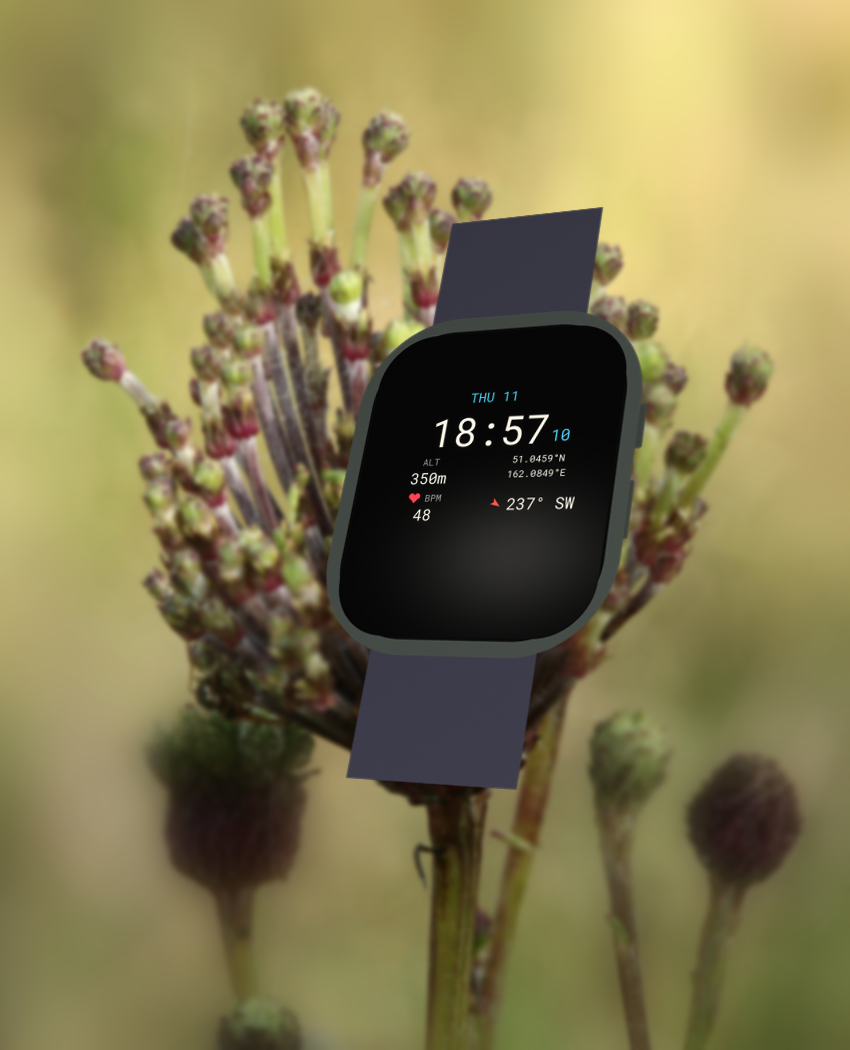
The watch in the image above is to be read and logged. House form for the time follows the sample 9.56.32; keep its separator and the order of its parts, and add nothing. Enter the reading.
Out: 18.57.10
